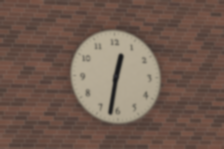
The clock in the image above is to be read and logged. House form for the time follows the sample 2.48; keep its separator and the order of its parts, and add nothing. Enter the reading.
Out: 12.32
